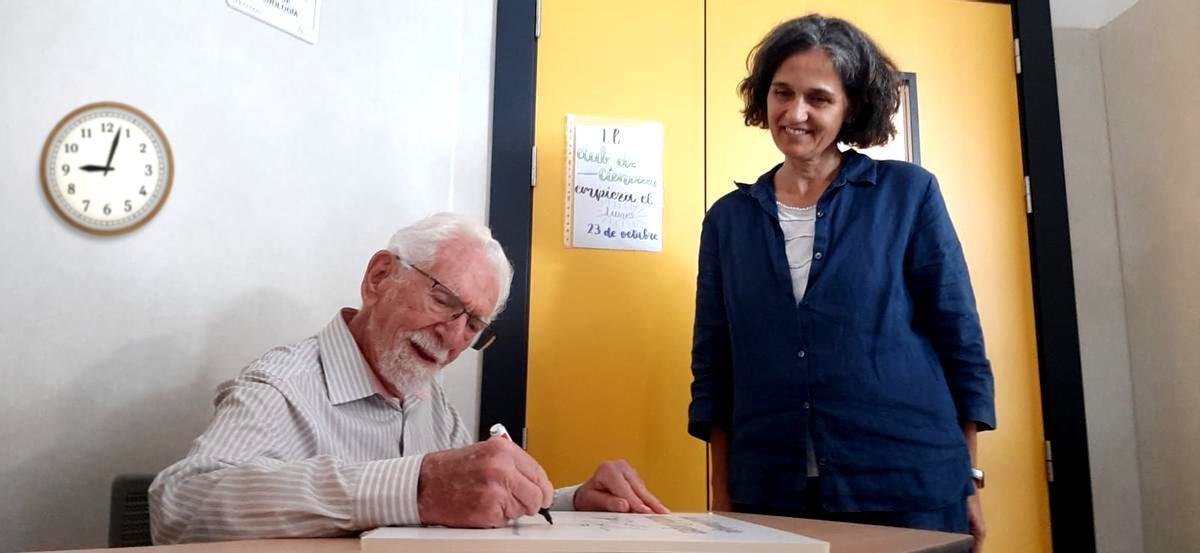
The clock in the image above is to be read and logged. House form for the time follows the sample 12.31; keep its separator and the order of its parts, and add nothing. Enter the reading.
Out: 9.03
